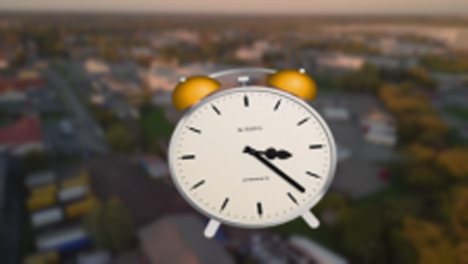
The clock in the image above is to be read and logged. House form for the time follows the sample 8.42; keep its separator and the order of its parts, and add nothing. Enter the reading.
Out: 3.23
